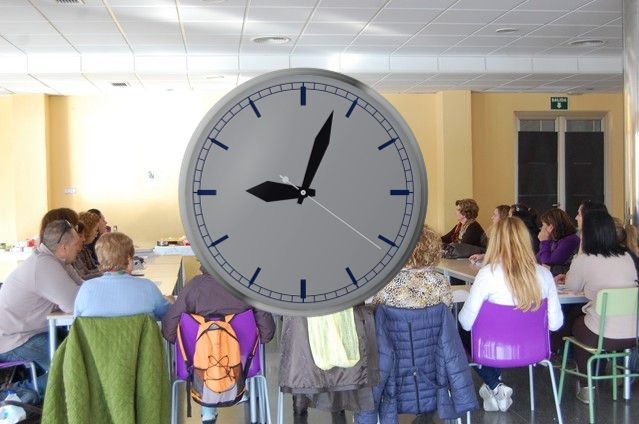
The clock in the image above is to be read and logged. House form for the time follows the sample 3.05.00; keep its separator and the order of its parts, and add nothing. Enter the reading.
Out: 9.03.21
